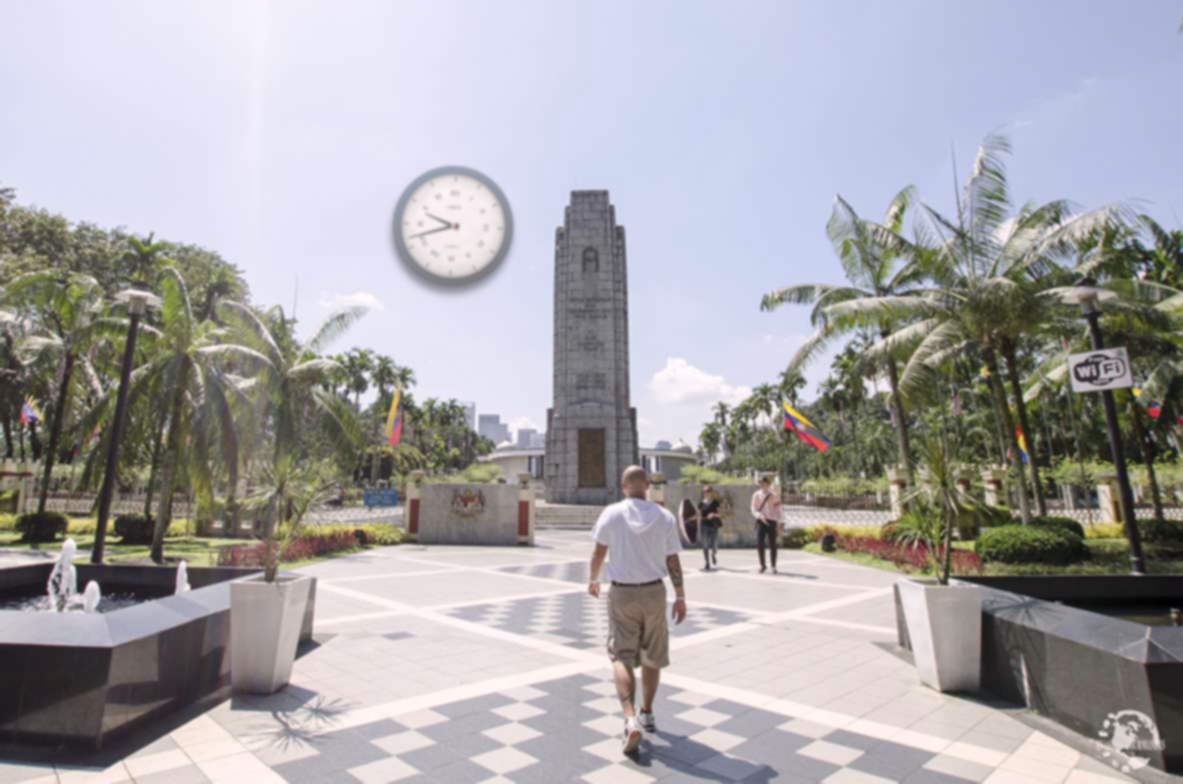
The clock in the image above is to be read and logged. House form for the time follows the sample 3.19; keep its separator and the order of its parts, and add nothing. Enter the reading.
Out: 9.42
